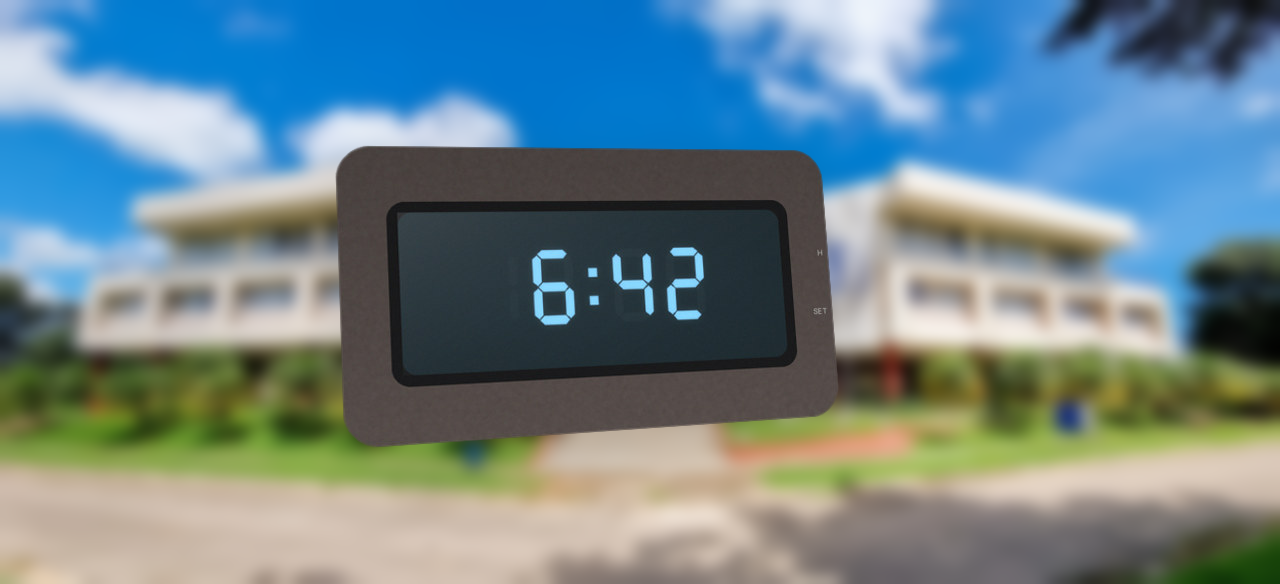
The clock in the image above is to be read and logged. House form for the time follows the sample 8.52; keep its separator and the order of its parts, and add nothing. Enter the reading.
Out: 6.42
